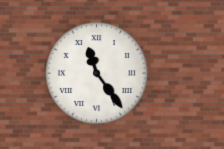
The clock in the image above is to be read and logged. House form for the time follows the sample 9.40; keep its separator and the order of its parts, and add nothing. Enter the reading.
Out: 11.24
